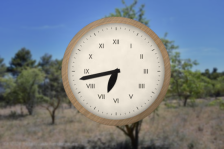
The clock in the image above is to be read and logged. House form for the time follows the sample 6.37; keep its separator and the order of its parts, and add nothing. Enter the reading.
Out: 6.43
